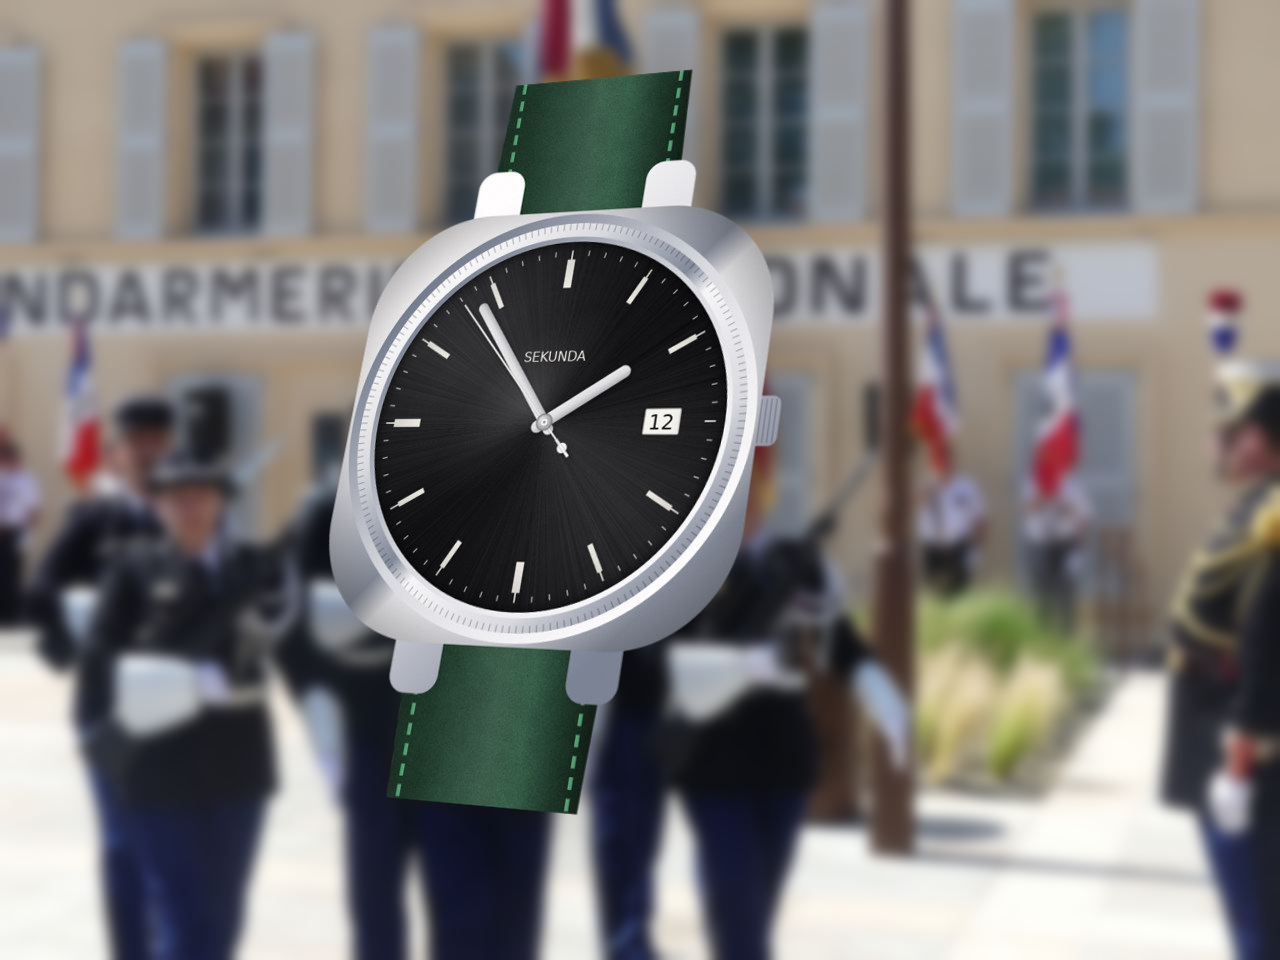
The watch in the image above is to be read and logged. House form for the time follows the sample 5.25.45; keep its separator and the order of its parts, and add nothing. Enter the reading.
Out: 1.53.53
